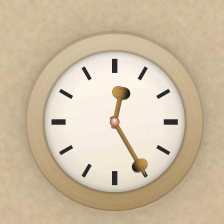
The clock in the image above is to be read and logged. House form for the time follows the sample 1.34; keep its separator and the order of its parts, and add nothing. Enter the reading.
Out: 12.25
